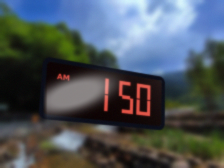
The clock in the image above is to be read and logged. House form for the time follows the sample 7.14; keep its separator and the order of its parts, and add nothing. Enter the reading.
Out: 1.50
